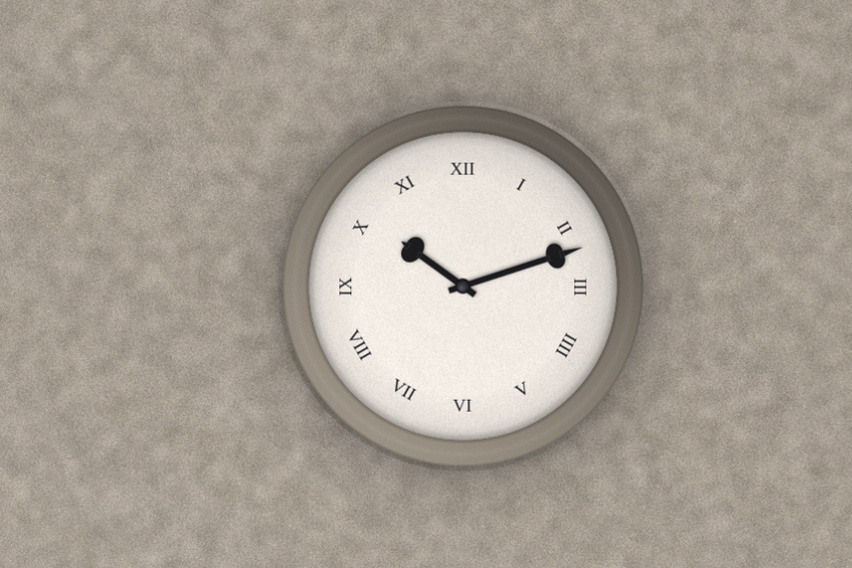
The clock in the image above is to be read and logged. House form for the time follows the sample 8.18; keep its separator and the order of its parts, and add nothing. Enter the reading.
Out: 10.12
